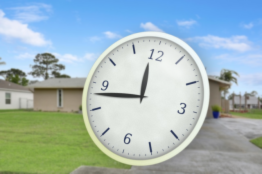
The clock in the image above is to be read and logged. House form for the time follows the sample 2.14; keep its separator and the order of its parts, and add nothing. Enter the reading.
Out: 11.43
